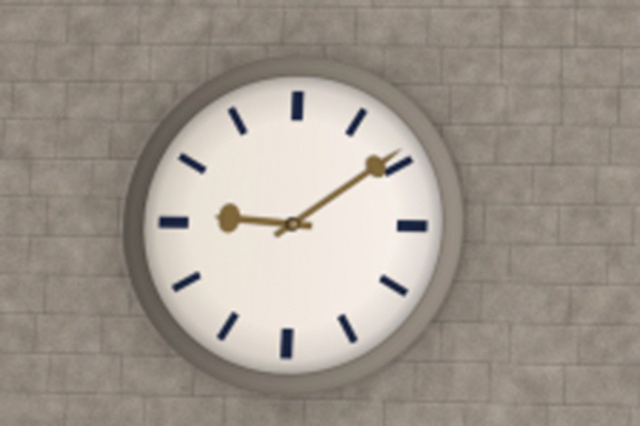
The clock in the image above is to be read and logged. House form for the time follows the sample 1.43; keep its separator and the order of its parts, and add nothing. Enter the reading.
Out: 9.09
